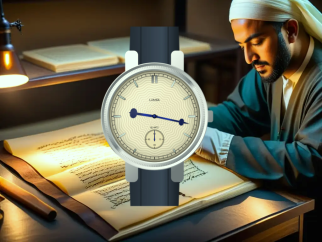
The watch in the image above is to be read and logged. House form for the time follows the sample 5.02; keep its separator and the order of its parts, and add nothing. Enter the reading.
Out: 9.17
